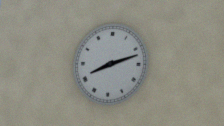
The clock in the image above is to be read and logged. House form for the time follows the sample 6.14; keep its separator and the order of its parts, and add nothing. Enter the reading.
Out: 8.12
